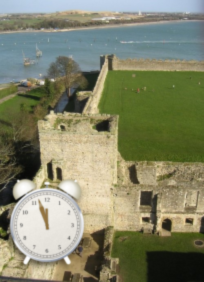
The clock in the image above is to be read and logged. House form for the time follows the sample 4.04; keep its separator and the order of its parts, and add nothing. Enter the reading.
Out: 11.57
